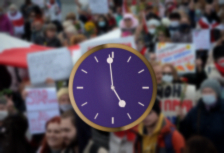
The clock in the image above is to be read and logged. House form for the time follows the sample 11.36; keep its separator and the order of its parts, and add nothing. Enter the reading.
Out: 4.59
